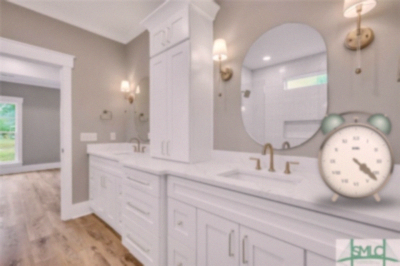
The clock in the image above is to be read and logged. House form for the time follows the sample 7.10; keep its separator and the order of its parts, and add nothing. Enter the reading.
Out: 4.22
